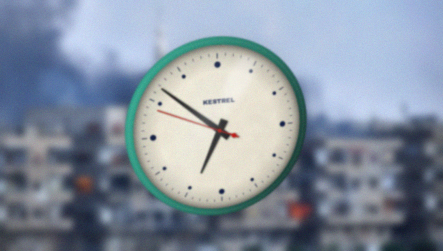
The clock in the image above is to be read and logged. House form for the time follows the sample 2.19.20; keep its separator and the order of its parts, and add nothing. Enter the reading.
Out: 6.51.49
